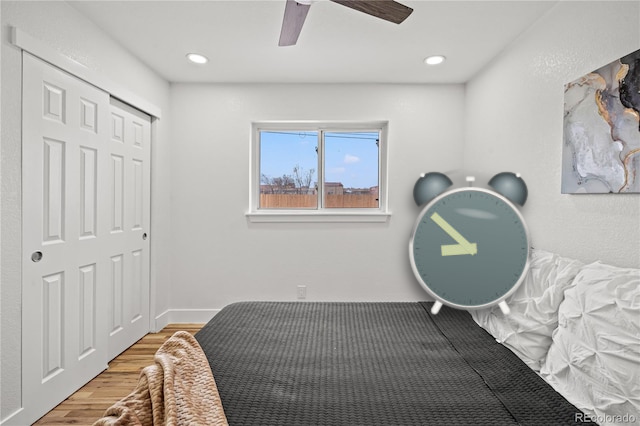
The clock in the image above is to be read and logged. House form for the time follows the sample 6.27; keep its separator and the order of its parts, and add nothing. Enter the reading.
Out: 8.52
